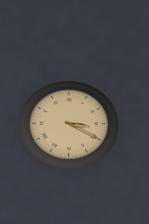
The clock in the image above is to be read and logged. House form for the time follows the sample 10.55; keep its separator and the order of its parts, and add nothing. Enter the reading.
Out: 3.20
